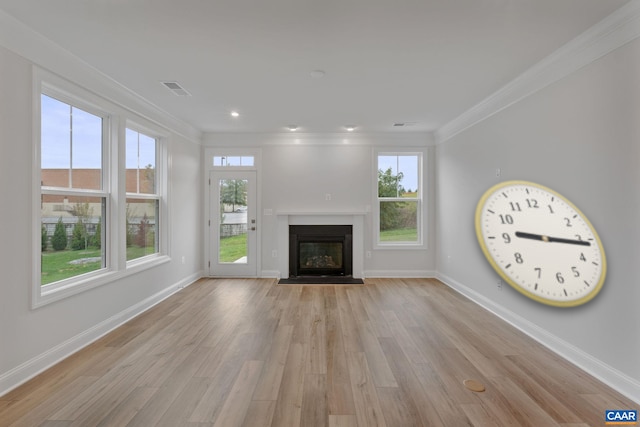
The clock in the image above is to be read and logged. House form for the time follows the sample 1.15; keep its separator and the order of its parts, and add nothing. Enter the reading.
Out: 9.16
